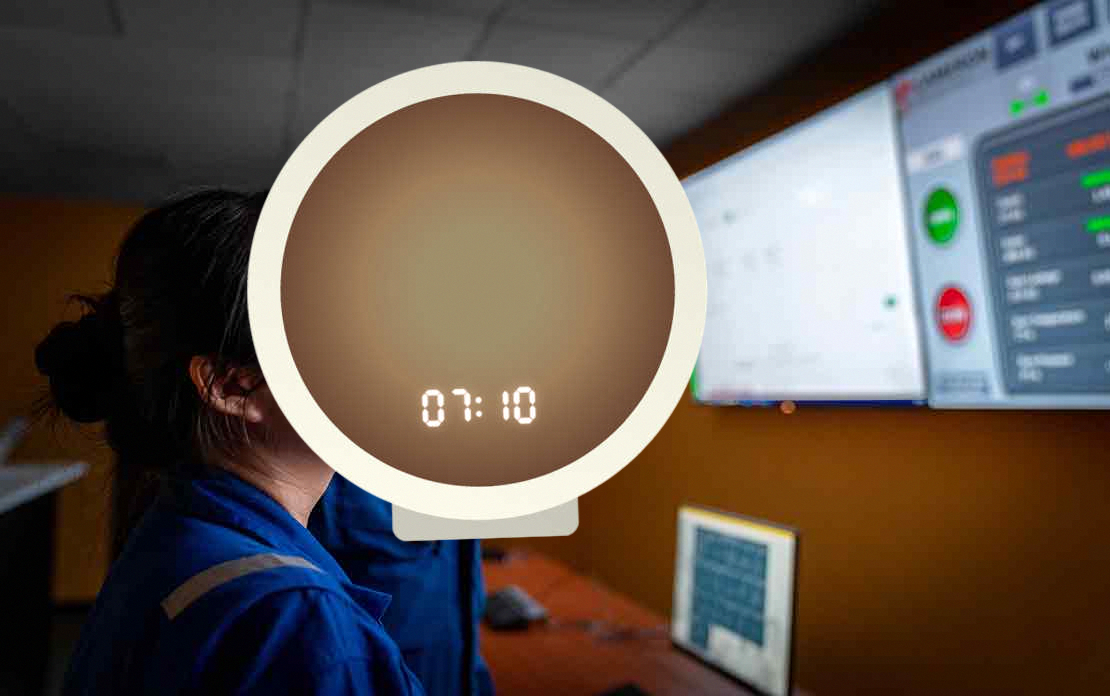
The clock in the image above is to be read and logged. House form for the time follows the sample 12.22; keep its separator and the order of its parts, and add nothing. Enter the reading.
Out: 7.10
